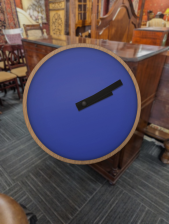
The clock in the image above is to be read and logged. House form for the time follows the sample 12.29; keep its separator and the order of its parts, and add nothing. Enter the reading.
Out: 2.10
